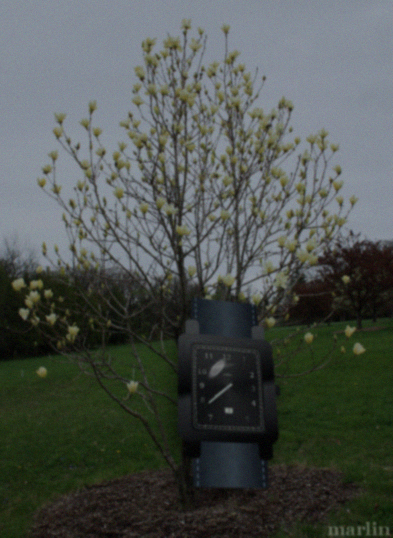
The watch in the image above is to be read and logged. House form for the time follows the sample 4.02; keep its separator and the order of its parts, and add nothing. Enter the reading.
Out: 7.38
